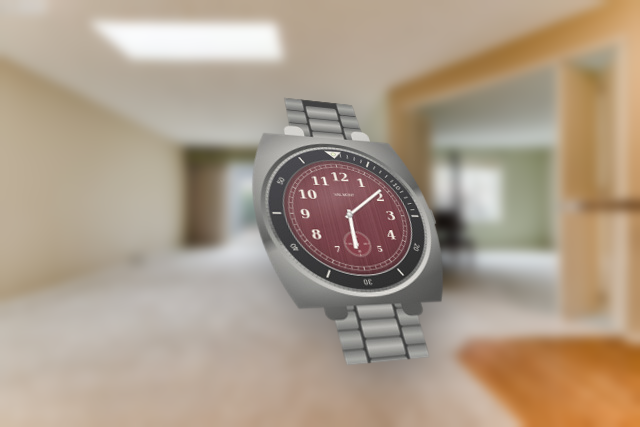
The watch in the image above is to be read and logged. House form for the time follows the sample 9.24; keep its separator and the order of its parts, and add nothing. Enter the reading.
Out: 6.09
